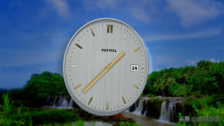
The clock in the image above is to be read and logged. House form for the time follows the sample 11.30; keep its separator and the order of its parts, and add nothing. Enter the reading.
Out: 1.38
